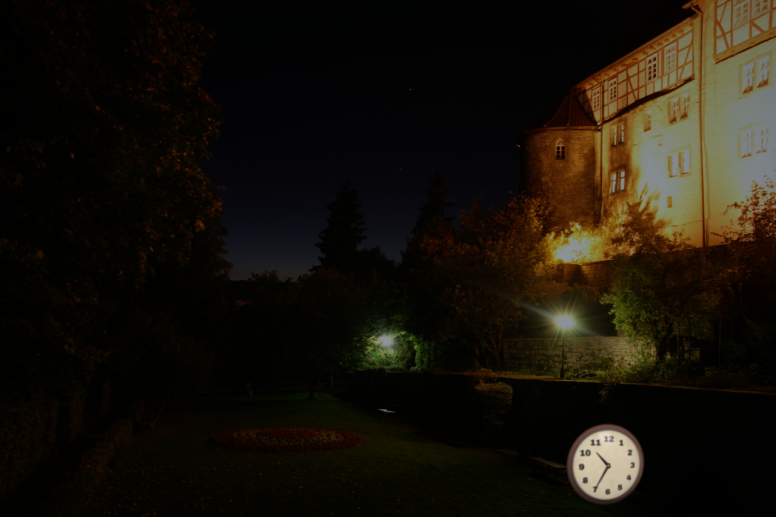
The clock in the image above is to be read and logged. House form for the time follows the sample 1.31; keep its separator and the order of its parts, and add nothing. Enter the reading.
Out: 10.35
